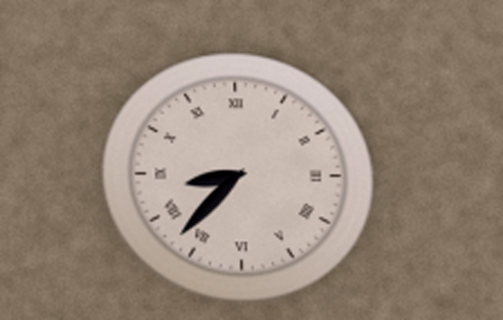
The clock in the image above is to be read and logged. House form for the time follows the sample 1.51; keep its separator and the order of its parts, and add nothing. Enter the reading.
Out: 8.37
